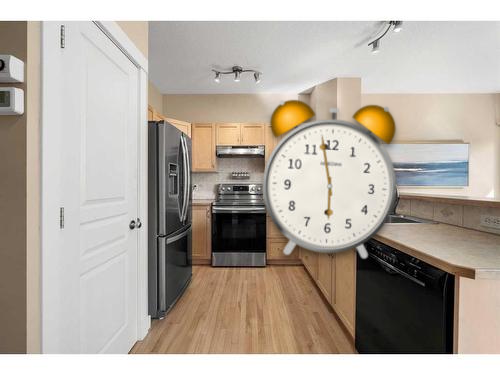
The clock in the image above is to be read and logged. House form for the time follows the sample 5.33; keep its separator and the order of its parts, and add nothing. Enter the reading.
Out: 5.58
